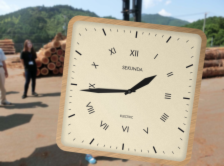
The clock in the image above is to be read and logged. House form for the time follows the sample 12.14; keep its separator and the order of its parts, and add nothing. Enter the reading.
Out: 1.44
